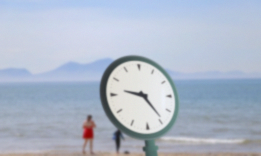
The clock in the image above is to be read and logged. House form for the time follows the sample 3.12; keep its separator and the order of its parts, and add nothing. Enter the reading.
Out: 9.24
